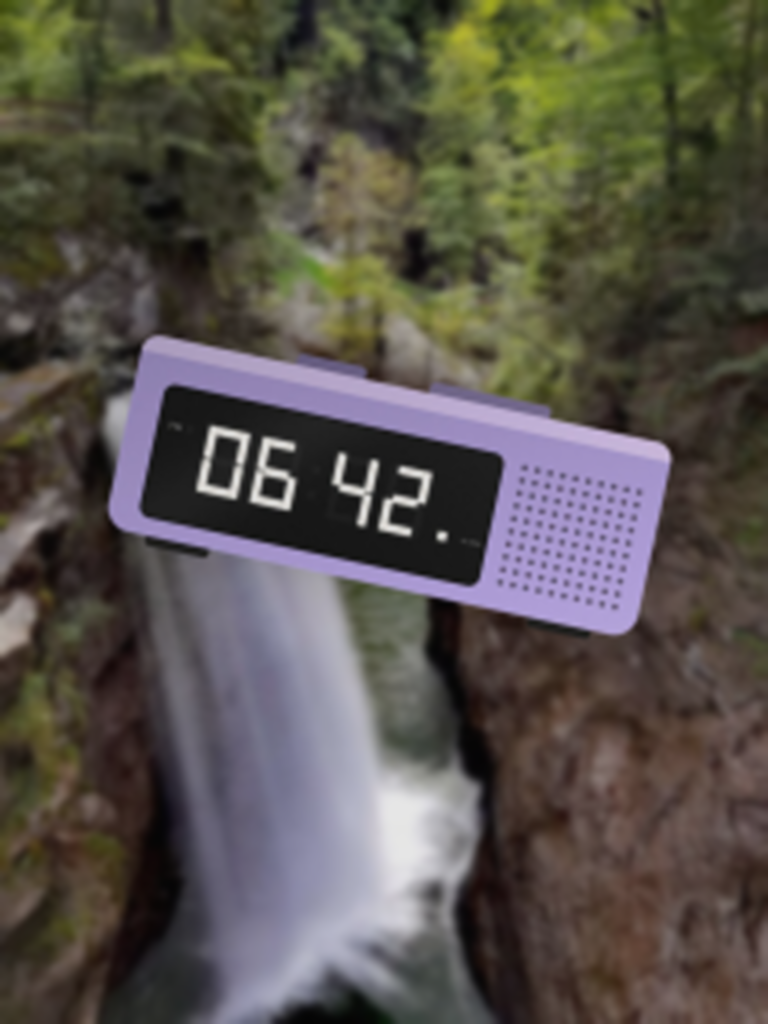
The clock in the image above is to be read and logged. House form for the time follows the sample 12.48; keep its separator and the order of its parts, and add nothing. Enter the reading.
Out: 6.42
